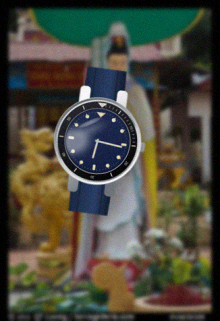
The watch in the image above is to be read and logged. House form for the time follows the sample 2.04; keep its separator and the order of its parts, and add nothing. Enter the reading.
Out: 6.16
